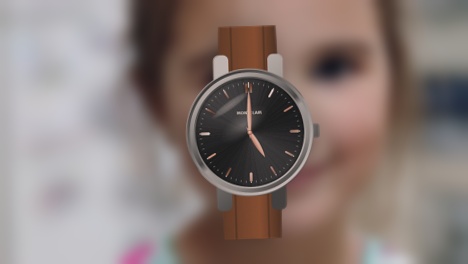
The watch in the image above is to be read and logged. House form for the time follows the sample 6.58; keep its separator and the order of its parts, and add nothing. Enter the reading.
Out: 5.00
